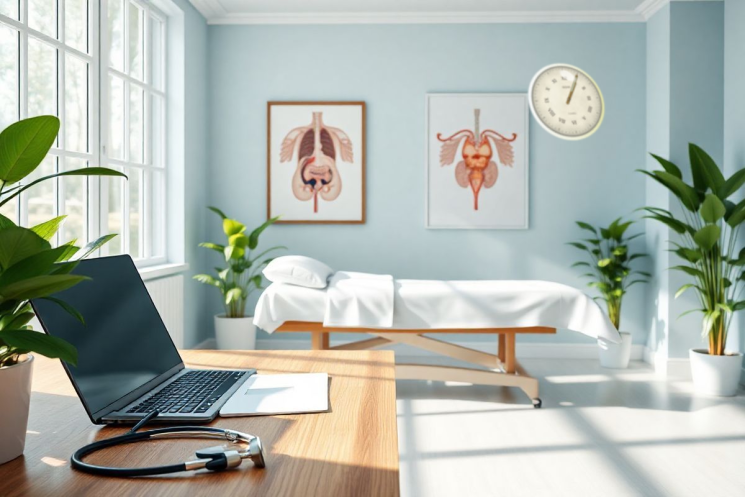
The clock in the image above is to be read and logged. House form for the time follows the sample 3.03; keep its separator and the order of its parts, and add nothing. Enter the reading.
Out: 1.05
